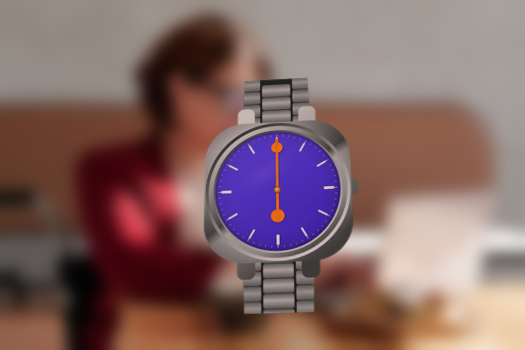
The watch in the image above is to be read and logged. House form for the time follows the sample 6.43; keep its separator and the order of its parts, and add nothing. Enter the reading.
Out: 6.00
